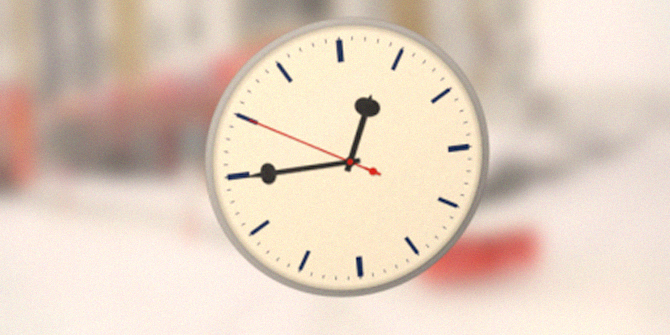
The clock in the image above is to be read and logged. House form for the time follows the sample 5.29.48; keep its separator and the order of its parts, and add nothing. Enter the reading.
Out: 12.44.50
